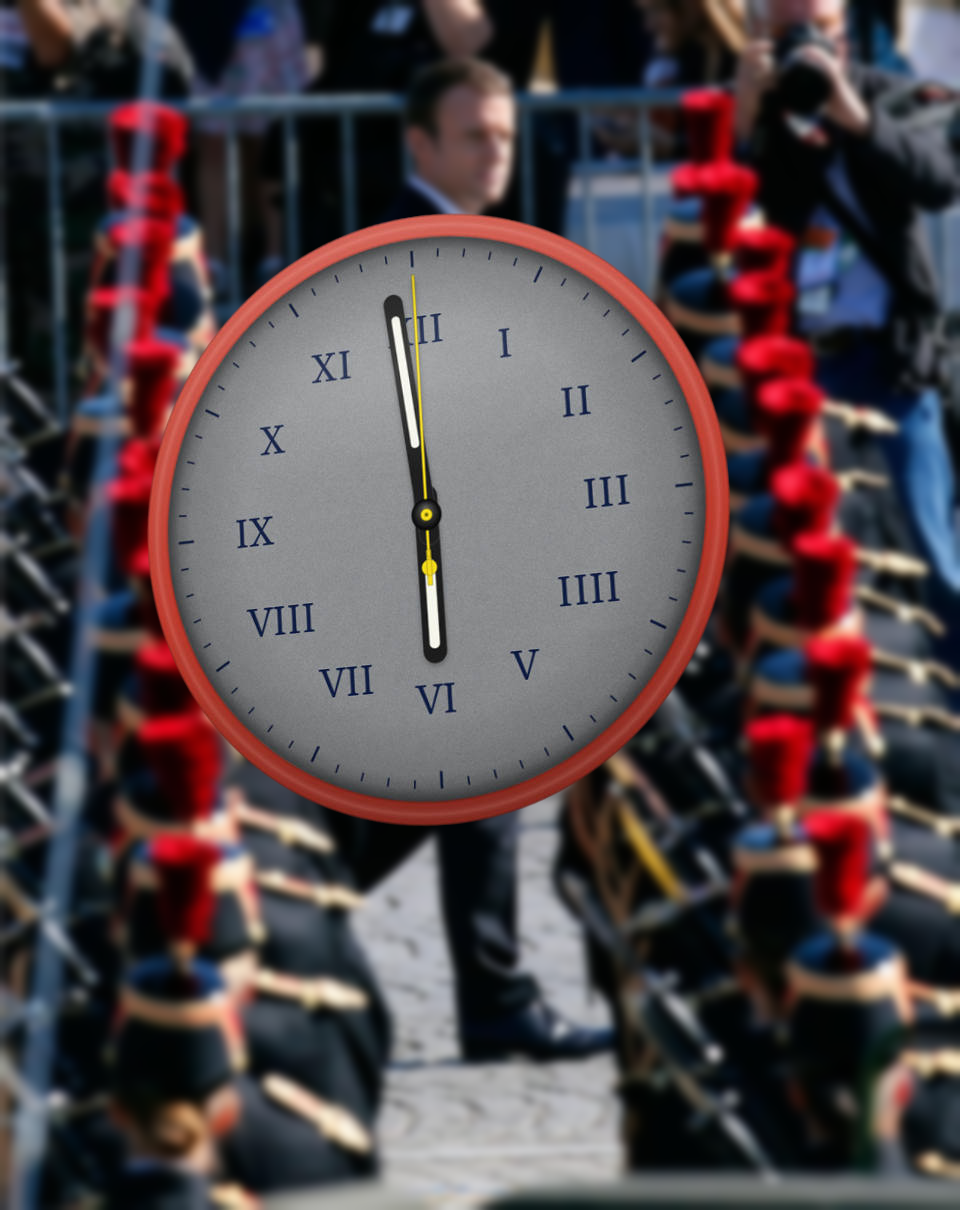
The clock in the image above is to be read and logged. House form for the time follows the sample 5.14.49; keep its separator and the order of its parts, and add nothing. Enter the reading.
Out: 5.59.00
